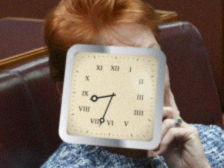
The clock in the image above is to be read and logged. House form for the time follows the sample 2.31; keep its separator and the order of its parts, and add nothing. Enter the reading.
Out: 8.33
